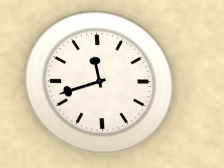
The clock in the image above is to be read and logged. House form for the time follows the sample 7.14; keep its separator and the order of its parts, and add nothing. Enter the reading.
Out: 11.42
